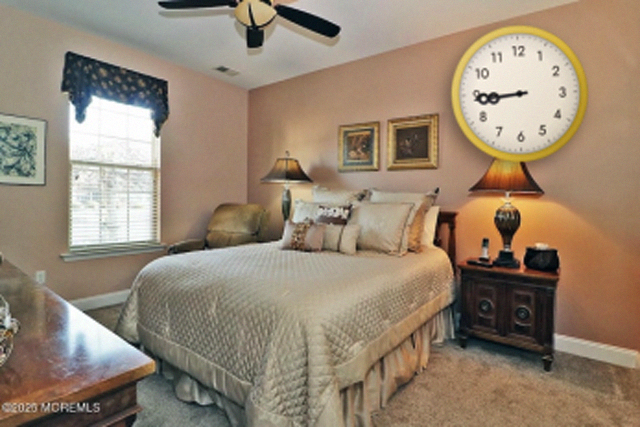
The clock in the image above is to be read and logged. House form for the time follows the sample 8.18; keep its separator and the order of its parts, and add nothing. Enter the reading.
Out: 8.44
